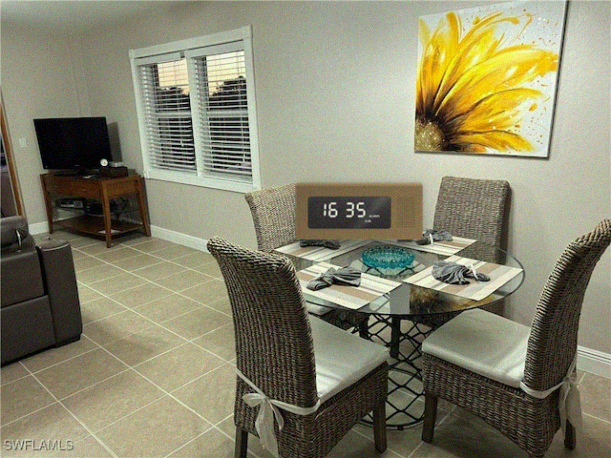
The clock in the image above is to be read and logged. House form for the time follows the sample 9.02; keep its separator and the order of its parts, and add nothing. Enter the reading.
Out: 16.35
